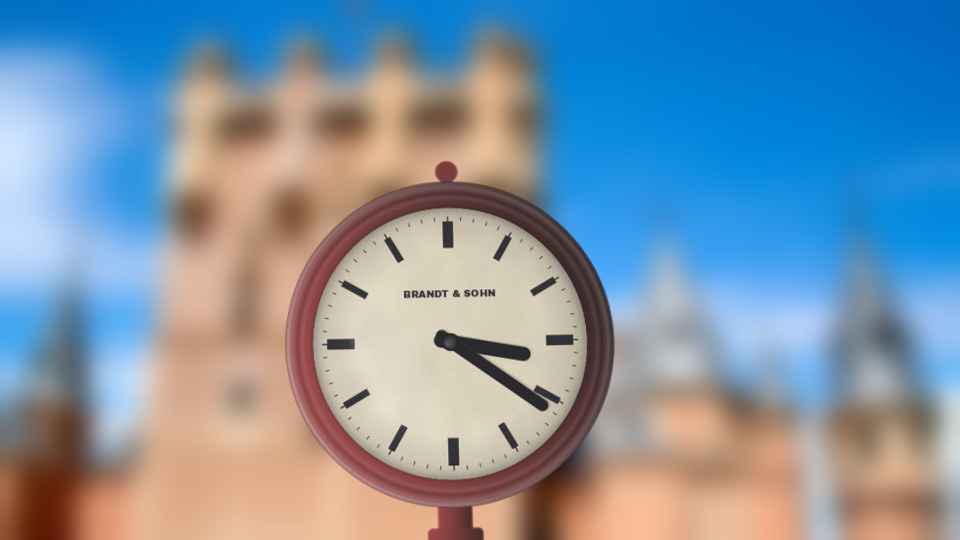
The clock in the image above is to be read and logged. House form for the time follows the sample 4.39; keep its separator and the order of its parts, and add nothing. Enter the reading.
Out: 3.21
